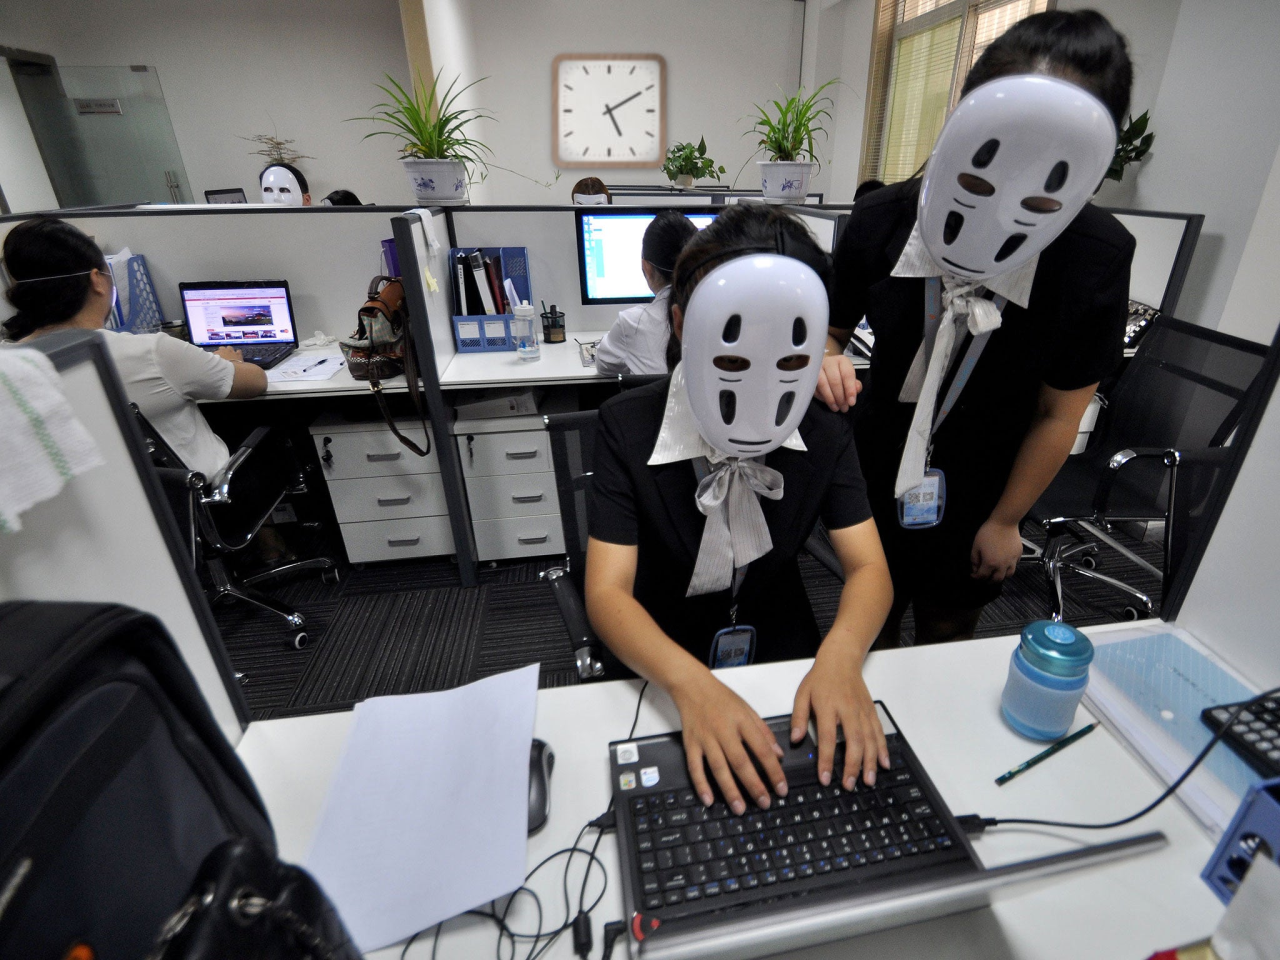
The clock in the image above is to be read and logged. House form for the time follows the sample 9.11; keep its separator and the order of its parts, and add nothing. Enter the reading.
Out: 5.10
